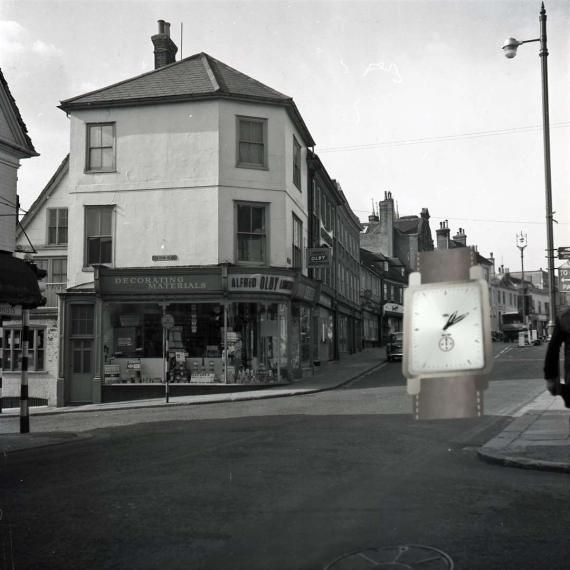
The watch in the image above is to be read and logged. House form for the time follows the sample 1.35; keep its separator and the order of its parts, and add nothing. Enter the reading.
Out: 1.10
